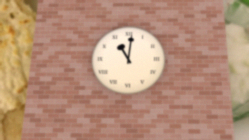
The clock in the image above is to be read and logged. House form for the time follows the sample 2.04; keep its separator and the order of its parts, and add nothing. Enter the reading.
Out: 11.01
